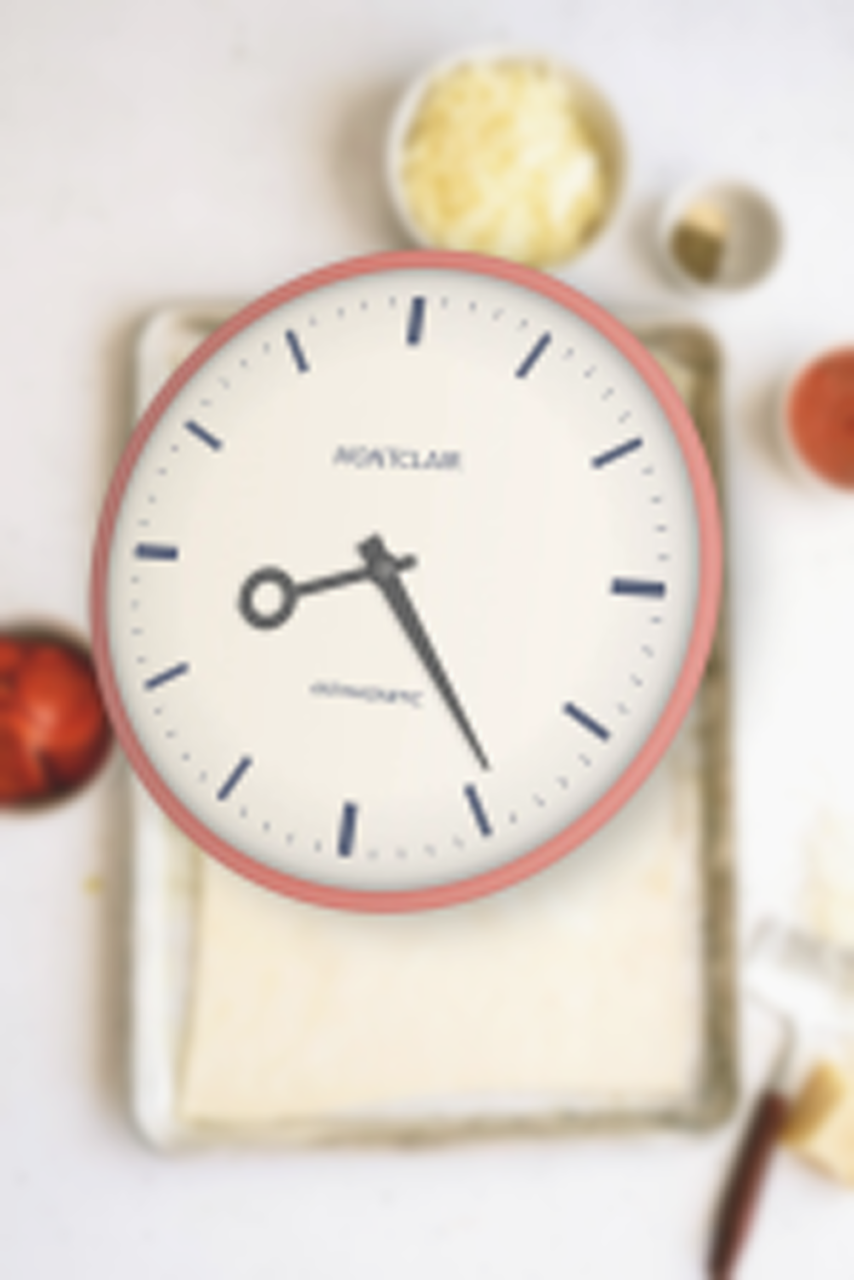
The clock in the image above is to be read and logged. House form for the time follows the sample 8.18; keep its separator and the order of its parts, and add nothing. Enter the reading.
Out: 8.24
